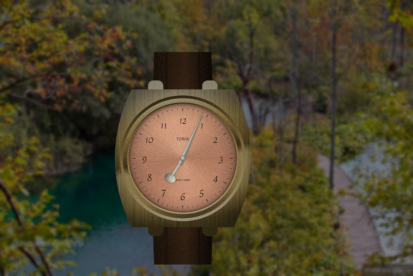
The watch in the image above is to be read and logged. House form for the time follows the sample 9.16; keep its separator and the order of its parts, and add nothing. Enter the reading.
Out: 7.04
